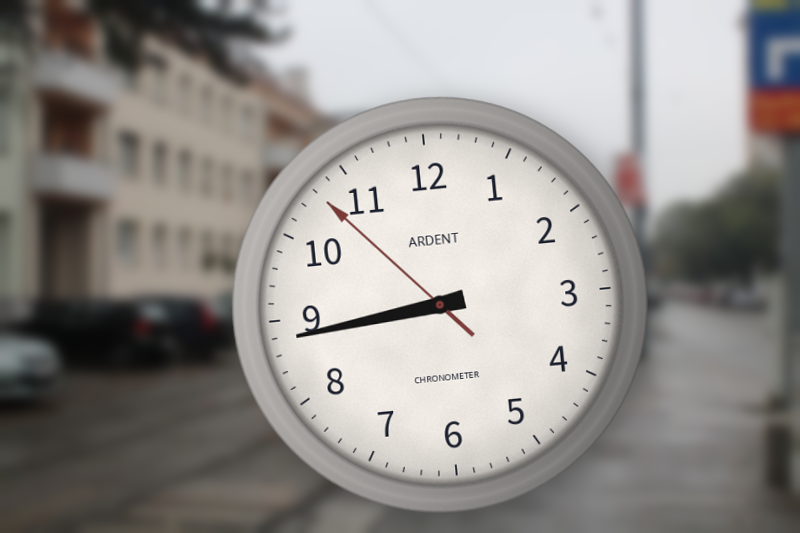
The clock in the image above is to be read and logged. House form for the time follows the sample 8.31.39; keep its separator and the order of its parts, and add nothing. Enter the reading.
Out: 8.43.53
